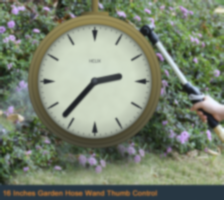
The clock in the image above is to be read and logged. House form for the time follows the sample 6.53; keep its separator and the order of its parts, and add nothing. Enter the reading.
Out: 2.37
